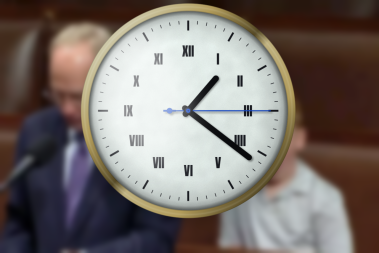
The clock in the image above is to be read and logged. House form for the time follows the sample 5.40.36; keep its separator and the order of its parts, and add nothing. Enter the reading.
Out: 1.21.15
